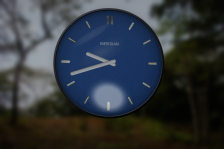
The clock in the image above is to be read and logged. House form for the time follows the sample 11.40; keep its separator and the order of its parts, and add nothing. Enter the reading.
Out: 9.42
